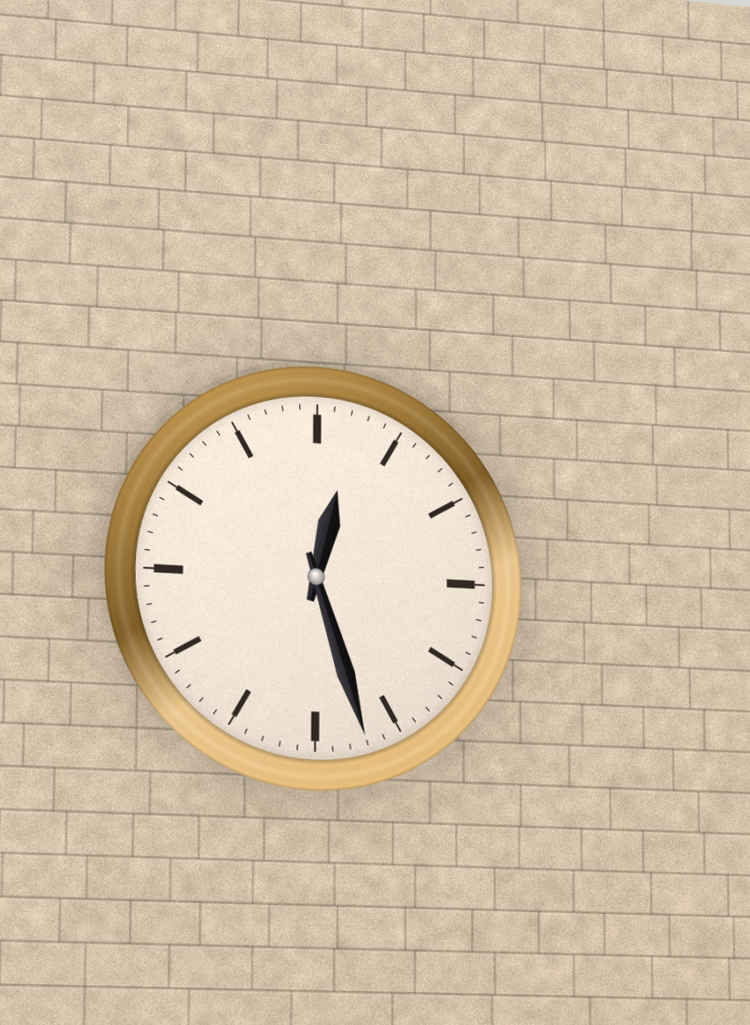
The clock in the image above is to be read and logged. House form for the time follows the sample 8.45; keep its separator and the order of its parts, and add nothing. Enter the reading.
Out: 12.27
